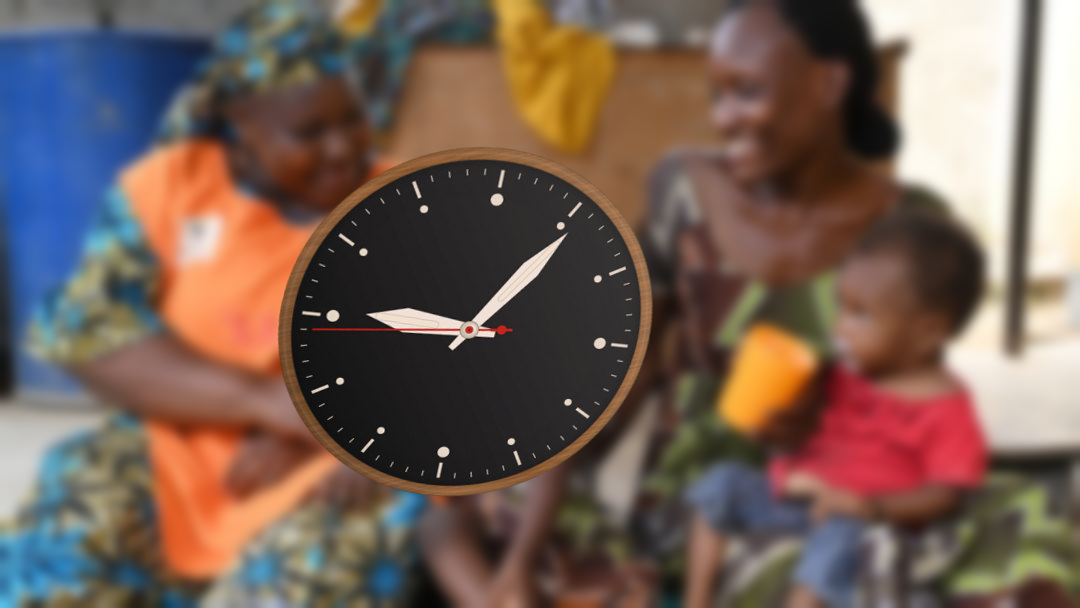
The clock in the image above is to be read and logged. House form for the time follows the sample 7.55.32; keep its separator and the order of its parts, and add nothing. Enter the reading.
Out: 9.05.44
